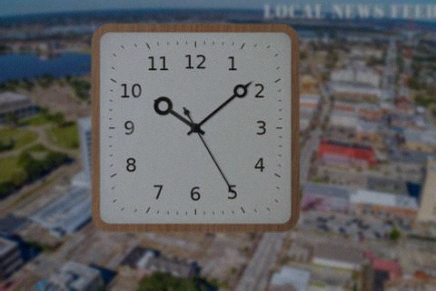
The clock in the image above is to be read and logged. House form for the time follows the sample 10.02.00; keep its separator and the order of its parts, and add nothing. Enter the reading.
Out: 10.08.25
